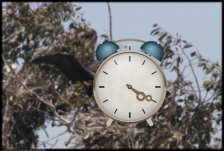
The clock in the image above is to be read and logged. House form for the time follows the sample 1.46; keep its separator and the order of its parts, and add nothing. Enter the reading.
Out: 4.20
